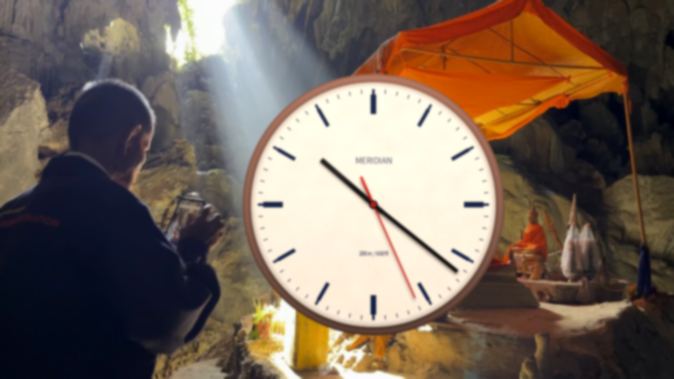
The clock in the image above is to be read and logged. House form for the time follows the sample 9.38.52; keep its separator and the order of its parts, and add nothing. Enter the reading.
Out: 10.21.26
